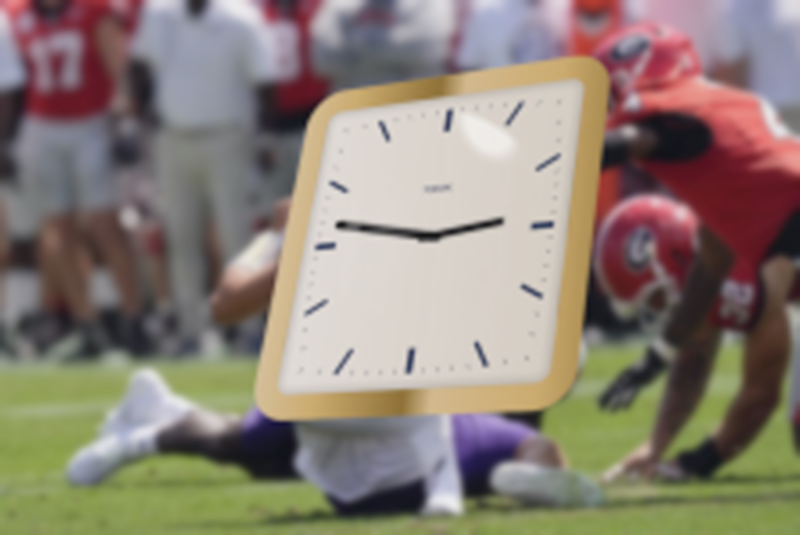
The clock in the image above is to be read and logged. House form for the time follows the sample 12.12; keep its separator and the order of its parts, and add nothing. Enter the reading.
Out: 2.47
